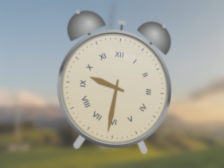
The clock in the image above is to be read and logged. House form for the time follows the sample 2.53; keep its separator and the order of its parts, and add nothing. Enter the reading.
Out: 9.31
